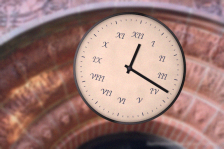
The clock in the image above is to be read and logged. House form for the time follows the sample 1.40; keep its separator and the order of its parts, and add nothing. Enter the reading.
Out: 12.18
